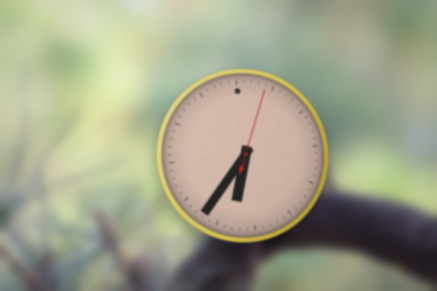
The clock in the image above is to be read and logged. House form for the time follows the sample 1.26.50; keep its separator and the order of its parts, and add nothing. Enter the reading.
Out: 6.37.04
